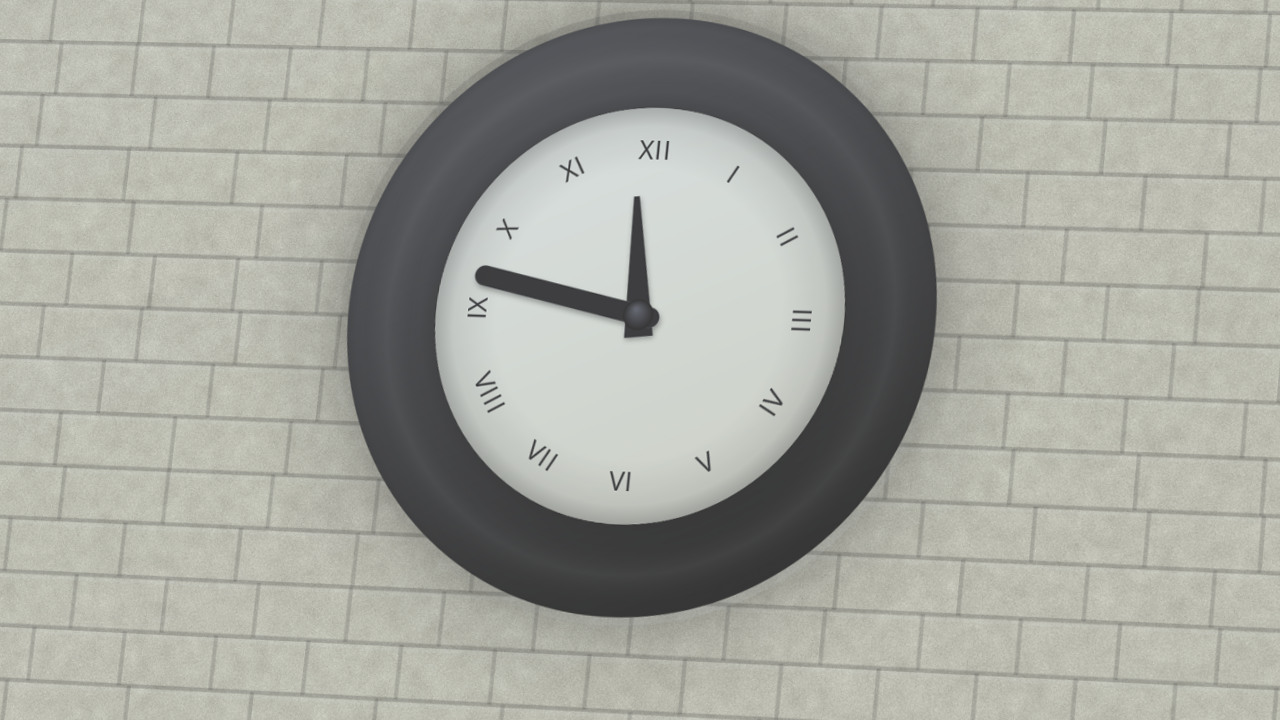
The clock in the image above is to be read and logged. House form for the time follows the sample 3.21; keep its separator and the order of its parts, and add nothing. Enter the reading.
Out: 11.47
